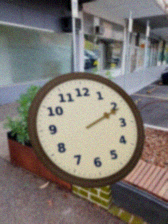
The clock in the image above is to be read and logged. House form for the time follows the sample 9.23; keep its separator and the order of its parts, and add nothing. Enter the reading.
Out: 2.11
